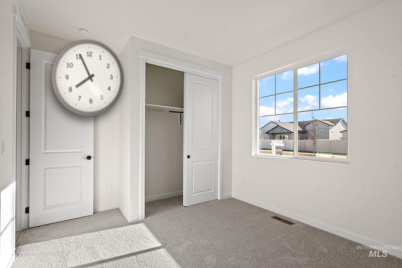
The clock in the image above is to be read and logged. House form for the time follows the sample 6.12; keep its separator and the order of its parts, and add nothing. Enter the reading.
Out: 7.56
